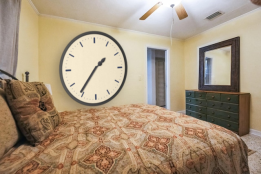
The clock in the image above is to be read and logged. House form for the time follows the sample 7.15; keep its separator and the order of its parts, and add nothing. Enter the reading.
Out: 1.36
